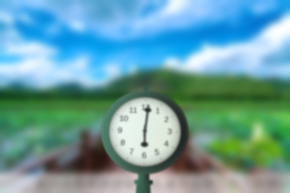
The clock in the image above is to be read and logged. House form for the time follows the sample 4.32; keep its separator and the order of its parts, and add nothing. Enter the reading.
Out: 6.01
